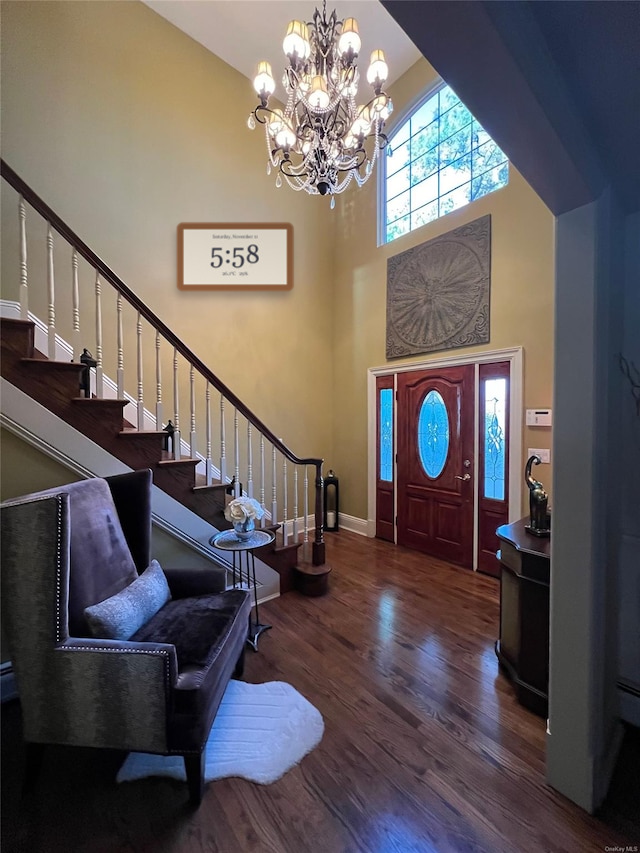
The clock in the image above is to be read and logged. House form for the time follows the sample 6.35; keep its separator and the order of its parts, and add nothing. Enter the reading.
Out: 5.58
